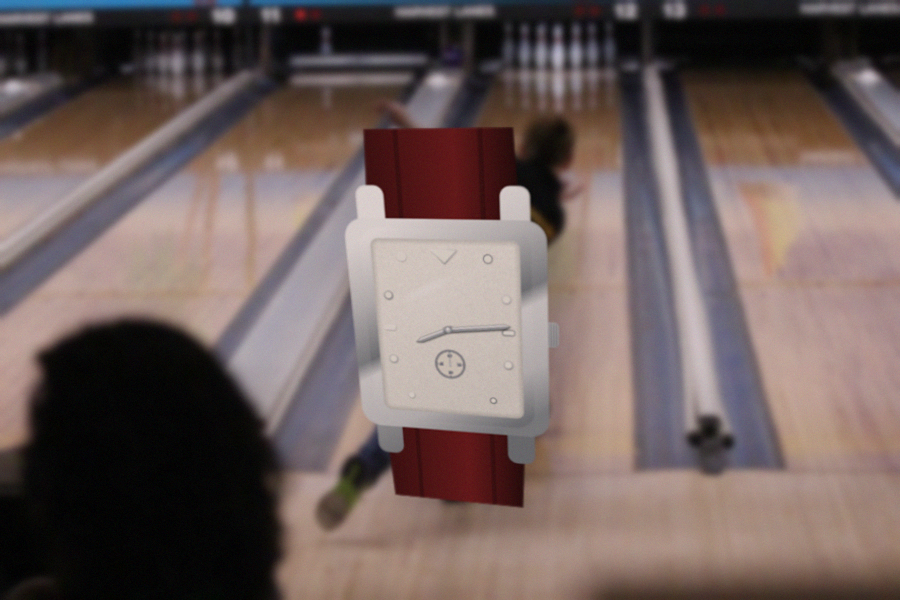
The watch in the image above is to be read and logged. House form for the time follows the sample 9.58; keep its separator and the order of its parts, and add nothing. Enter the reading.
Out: 8.14
